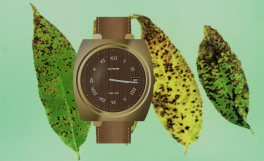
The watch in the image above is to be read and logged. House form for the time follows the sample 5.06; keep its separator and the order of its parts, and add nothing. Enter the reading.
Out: 3.16
